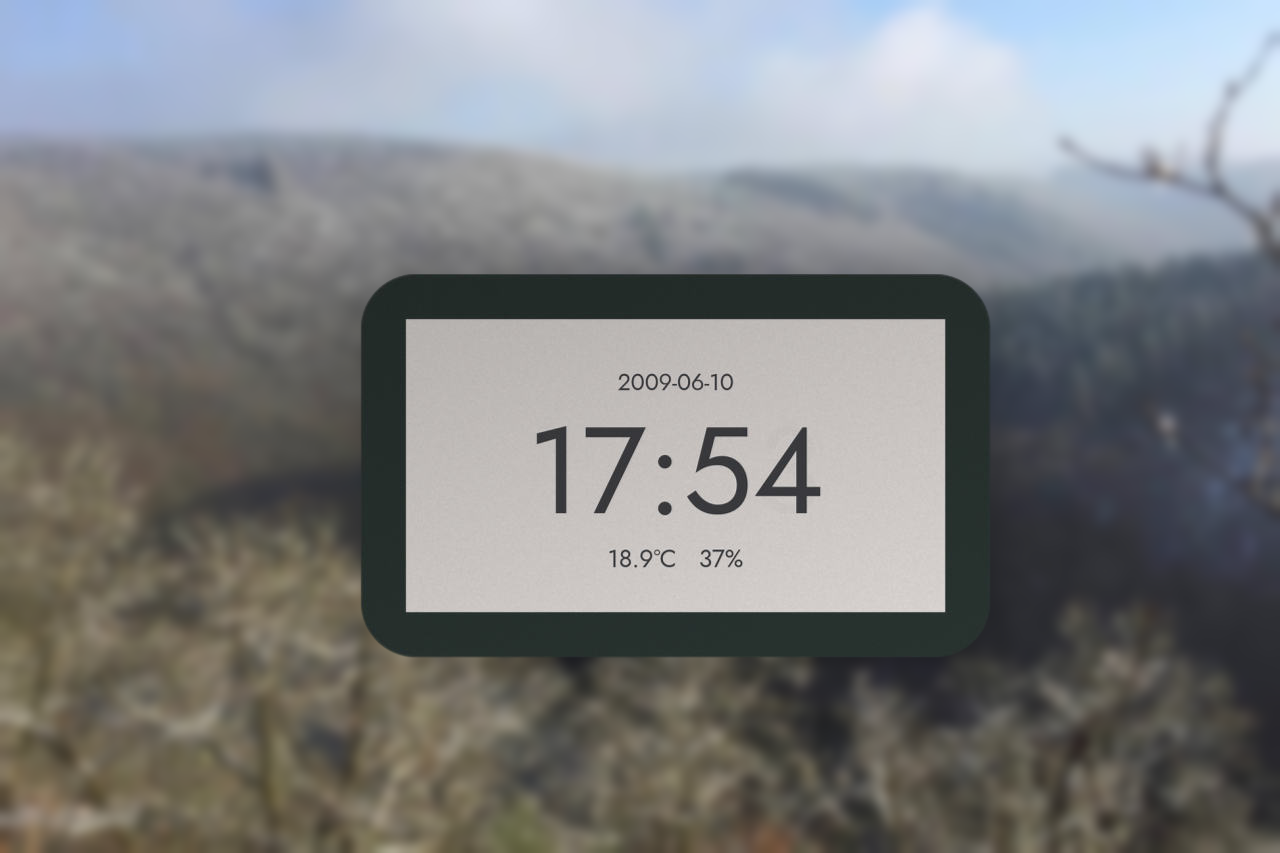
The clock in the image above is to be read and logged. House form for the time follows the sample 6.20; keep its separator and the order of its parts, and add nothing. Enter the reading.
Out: 17.54
